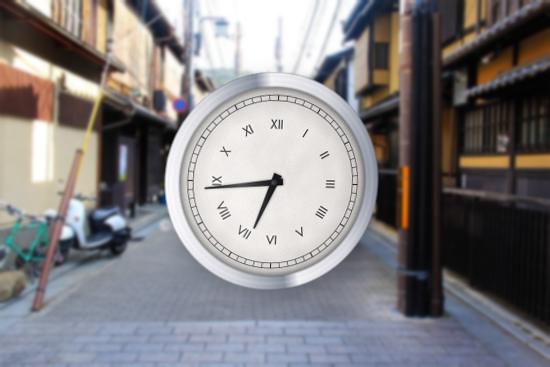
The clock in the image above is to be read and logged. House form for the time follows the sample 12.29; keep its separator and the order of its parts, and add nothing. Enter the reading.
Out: 6.44
